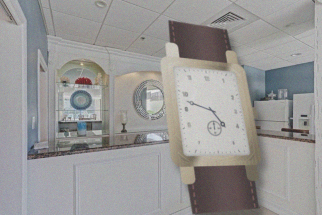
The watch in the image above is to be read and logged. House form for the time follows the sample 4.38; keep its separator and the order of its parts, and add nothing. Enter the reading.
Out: 4.48
